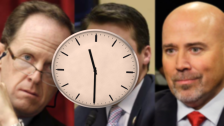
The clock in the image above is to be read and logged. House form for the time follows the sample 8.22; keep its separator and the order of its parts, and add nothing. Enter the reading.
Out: 11.30
